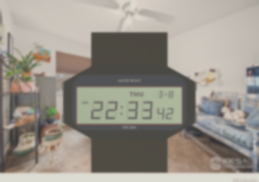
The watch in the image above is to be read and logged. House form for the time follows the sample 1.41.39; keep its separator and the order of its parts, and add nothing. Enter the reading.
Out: 22.33.42
